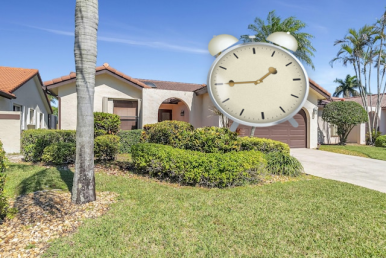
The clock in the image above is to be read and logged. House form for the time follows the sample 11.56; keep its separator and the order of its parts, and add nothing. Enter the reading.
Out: 1.45
